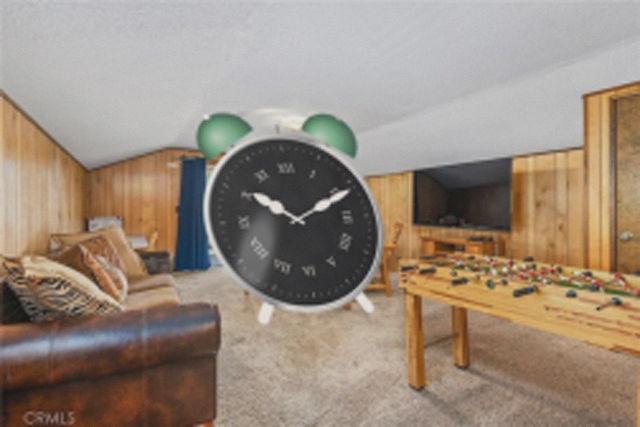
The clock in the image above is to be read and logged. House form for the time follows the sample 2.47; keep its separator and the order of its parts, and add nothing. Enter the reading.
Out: 10.11
